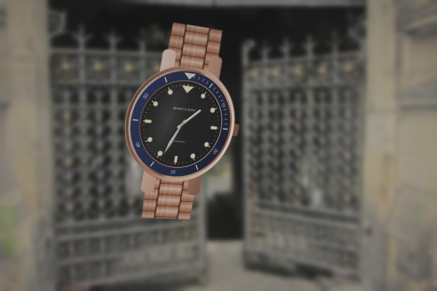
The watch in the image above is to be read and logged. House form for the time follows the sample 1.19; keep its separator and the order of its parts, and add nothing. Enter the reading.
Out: 1.34
